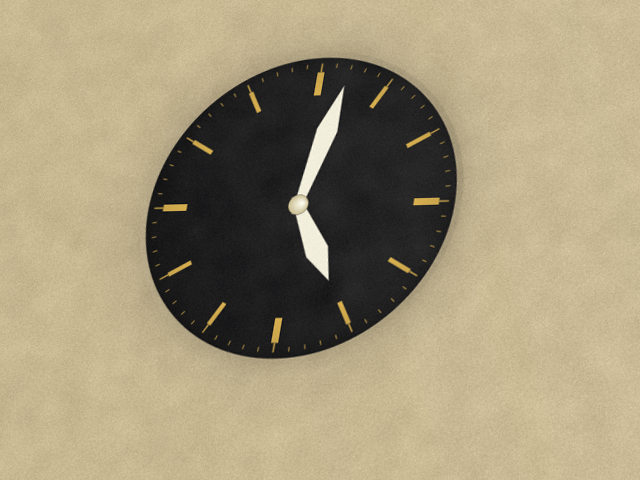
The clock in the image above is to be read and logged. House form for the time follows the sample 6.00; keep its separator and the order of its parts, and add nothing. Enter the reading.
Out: 5.02
